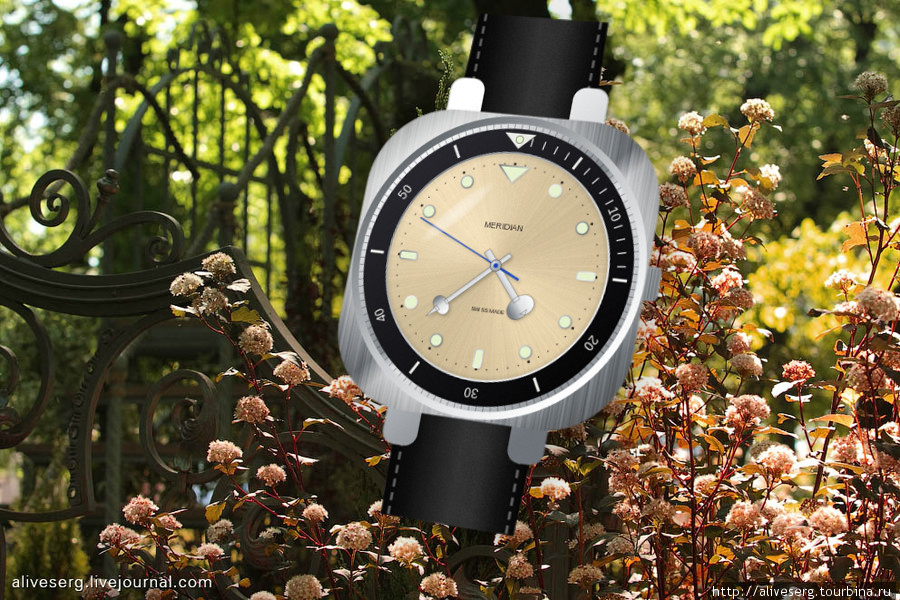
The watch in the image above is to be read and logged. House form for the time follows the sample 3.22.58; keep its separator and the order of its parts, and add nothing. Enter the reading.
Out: 4.37.49
